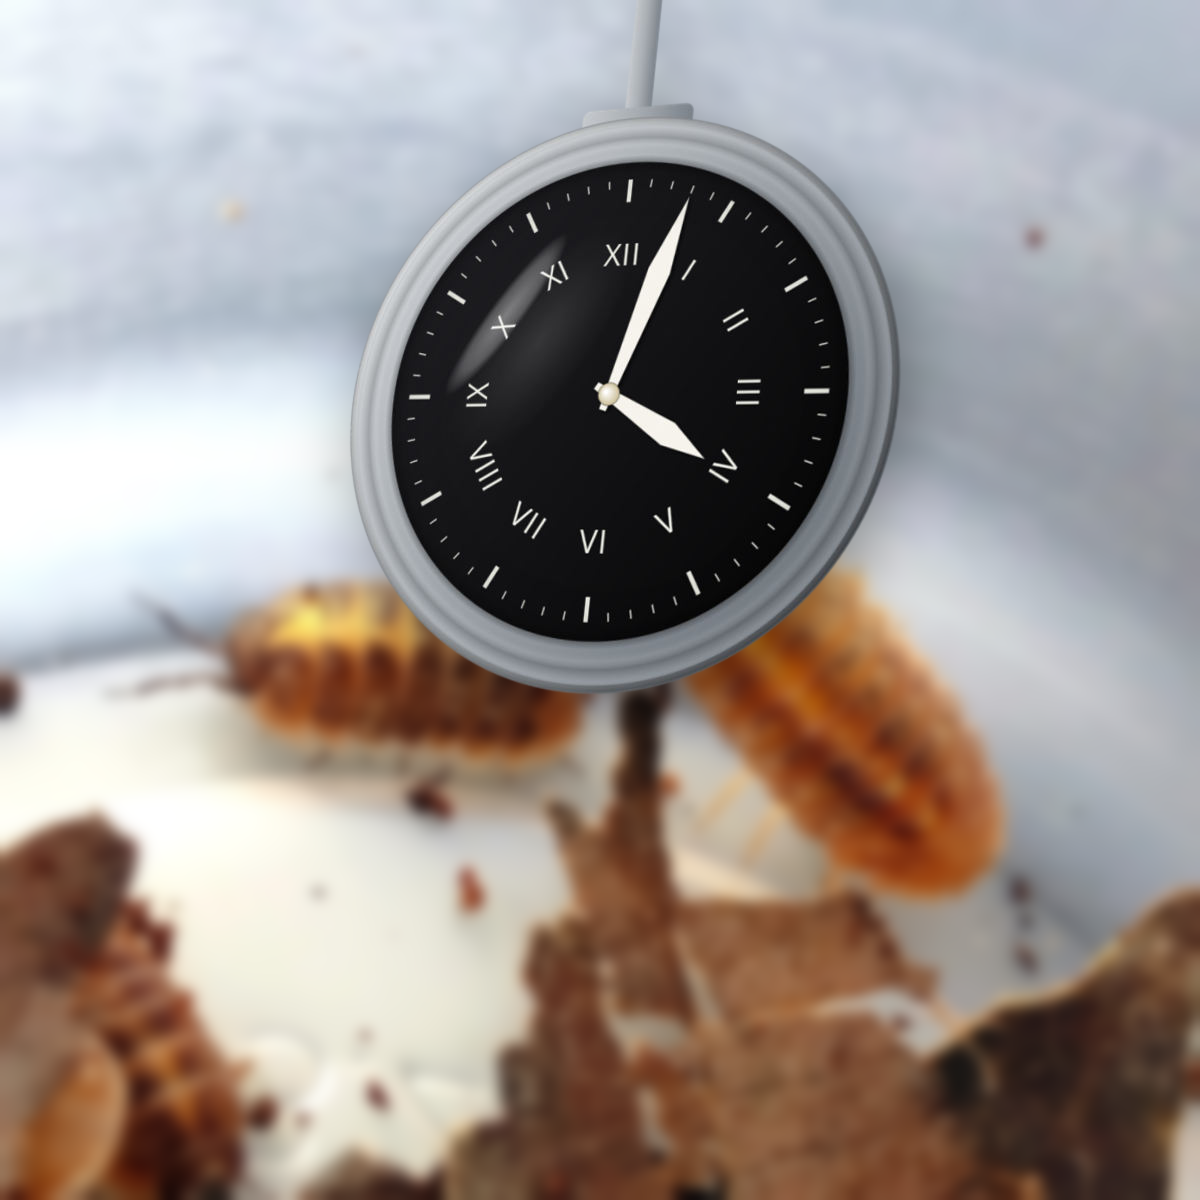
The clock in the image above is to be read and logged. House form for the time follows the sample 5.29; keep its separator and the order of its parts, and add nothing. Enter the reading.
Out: 4.03
